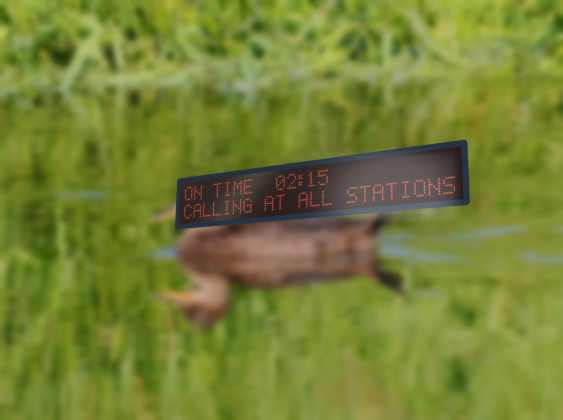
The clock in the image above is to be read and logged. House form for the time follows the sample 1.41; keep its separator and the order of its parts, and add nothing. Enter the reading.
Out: 2.15
